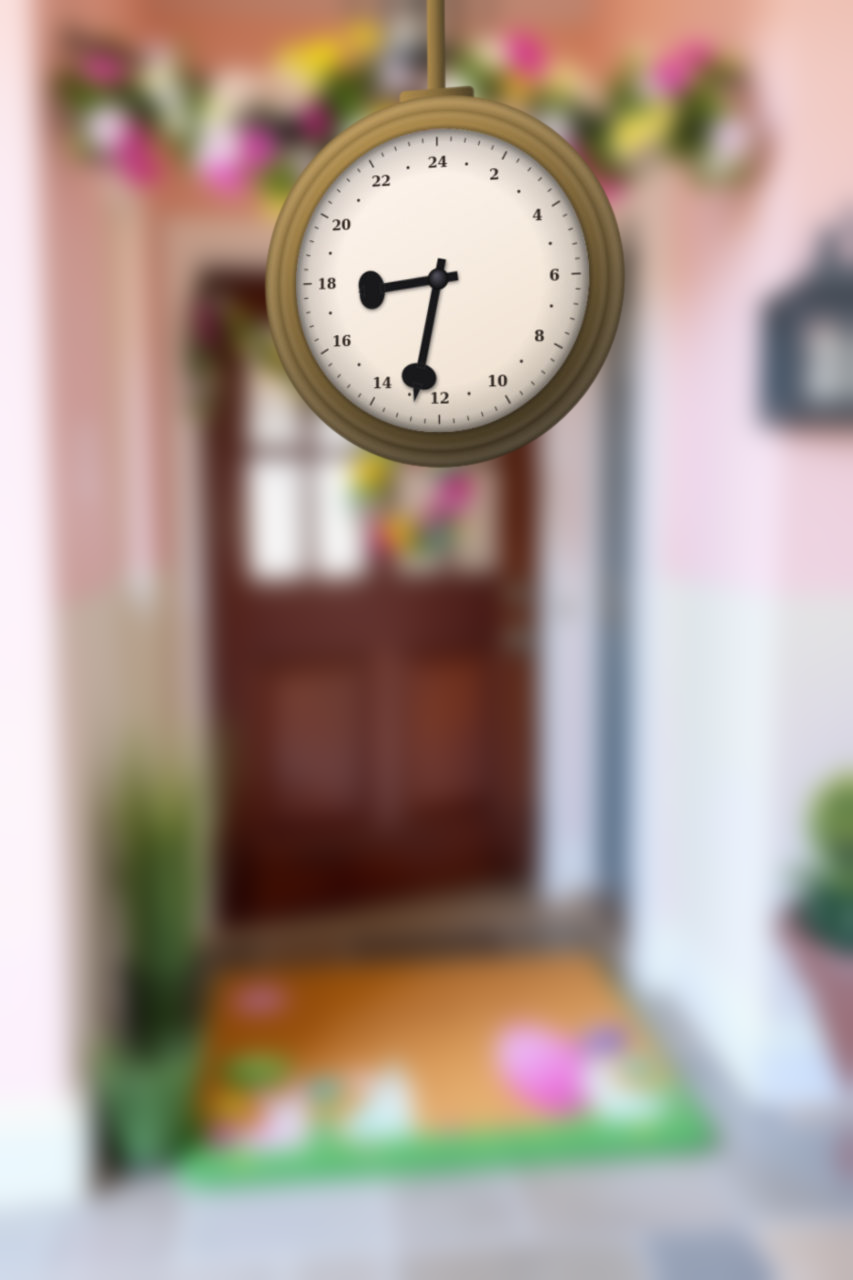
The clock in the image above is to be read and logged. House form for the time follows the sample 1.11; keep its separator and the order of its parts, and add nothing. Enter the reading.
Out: 17.32
